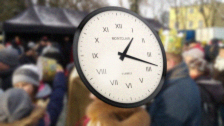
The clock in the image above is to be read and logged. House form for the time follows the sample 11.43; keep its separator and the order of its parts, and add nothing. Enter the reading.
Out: 1.18
